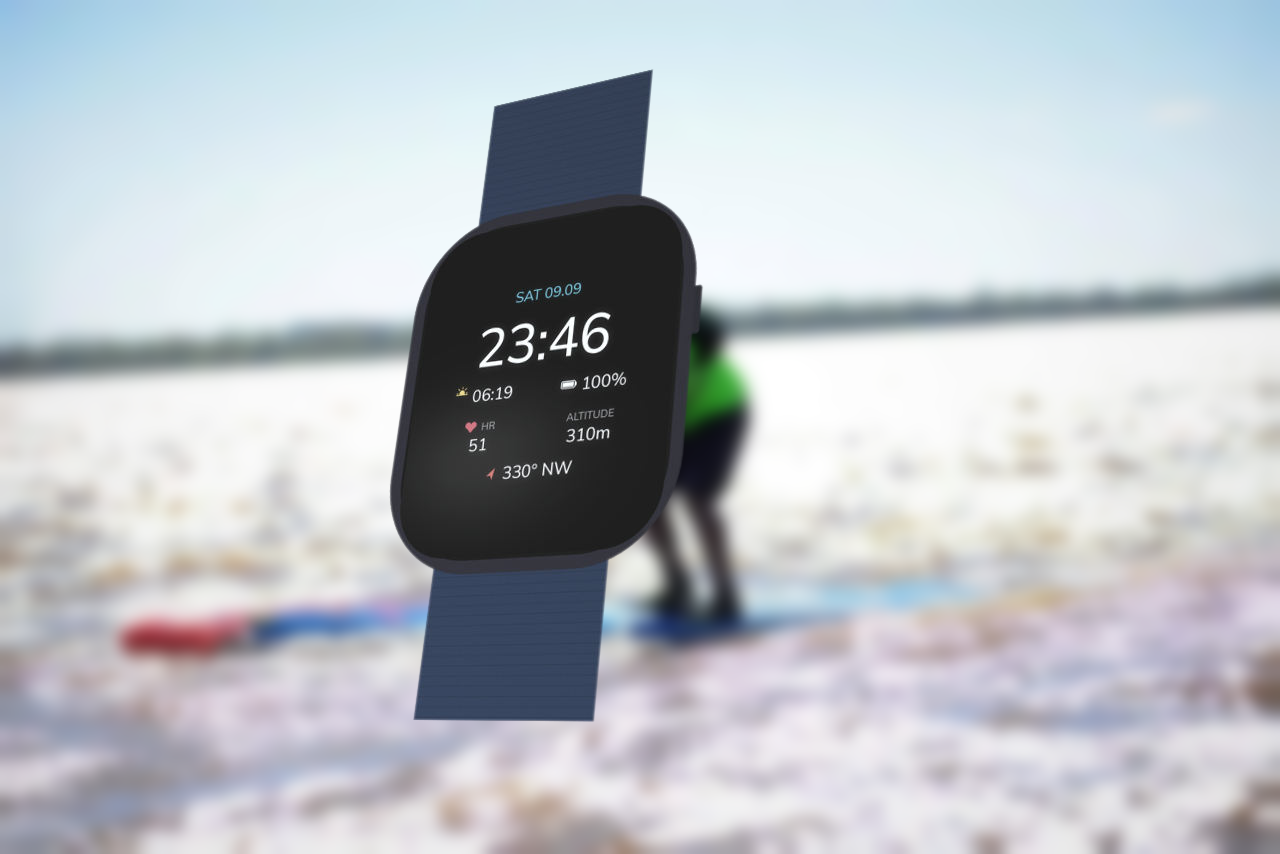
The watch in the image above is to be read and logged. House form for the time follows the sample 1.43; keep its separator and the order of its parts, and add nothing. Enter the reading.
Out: 23.46
